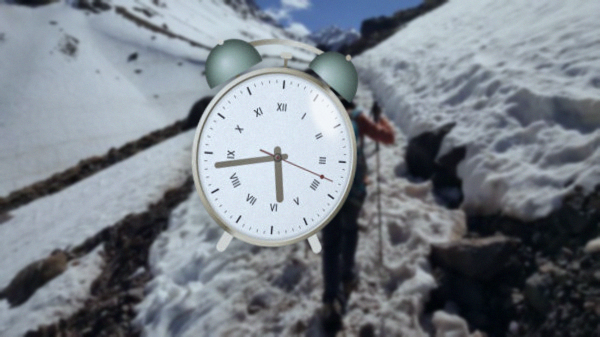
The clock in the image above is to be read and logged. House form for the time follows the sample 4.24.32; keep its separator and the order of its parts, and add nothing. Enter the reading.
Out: 5.43.18
